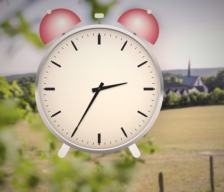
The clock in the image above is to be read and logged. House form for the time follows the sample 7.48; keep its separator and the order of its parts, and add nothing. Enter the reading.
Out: 2.35
